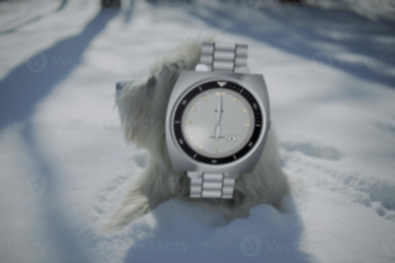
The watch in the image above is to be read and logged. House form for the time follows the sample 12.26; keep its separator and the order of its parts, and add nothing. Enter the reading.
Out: 6.00
